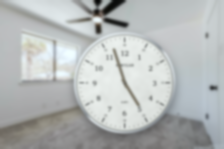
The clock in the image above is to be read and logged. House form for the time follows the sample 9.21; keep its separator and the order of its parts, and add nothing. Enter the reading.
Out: 4.57
